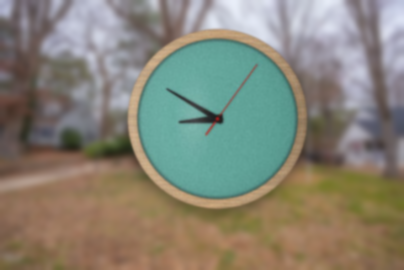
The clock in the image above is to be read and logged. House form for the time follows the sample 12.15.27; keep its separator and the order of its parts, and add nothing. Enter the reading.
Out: 8.50.06
